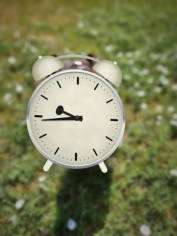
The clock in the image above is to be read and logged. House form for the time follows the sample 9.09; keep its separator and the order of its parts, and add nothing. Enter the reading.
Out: 9.44
